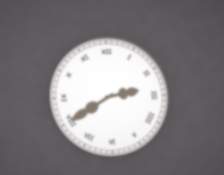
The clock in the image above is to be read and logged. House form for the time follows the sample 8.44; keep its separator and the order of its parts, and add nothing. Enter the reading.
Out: 2.40
